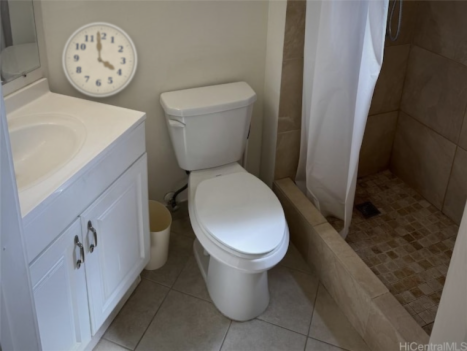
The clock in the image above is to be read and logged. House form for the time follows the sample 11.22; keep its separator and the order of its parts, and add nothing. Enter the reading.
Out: 3.59
